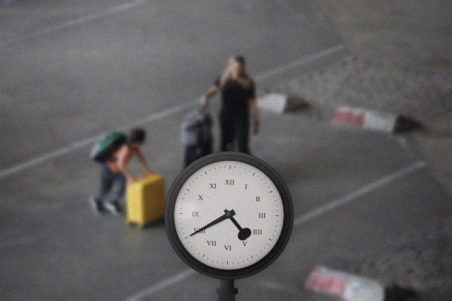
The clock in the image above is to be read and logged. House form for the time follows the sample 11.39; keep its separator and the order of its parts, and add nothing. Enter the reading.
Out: 4.40
